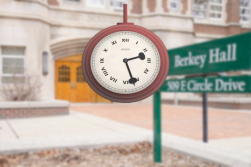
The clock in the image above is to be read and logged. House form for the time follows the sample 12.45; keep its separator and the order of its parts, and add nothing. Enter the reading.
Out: 2.27
